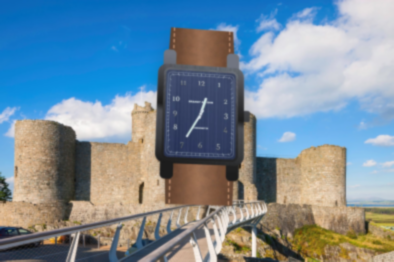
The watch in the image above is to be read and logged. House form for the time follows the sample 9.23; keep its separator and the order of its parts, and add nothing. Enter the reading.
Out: 12.35
